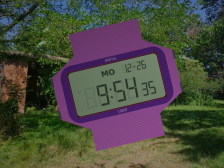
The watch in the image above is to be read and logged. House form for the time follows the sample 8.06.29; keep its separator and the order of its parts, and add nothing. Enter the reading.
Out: 9.54.35
